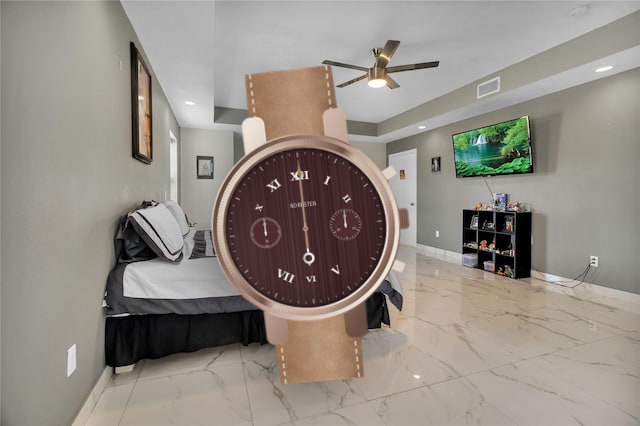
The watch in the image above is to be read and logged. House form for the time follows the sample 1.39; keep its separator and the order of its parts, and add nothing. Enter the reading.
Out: 6.00
